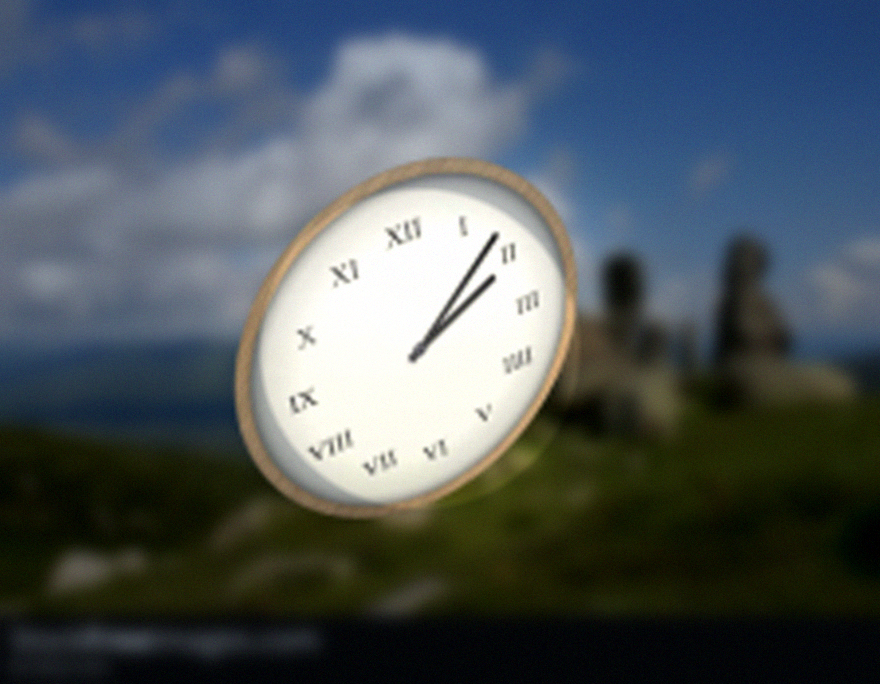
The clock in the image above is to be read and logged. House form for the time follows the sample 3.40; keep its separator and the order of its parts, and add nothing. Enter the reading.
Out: 2.08
